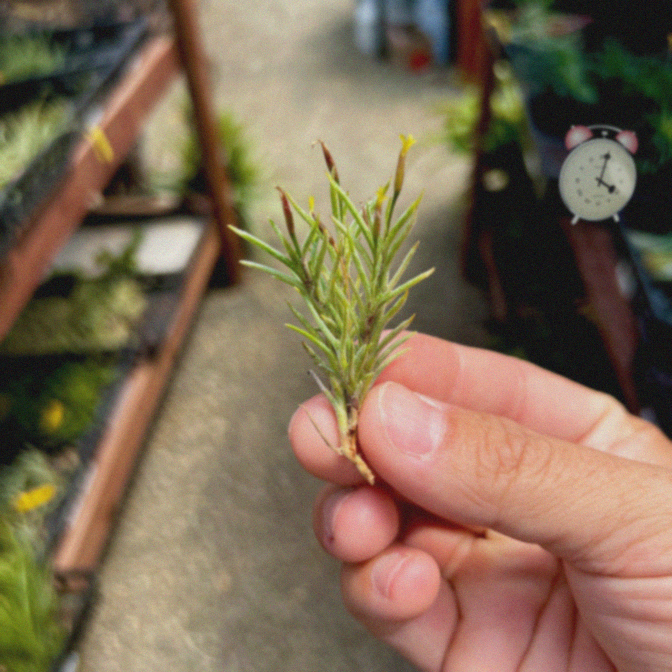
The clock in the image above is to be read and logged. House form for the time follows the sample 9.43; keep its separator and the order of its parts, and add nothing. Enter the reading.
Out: 4.02
